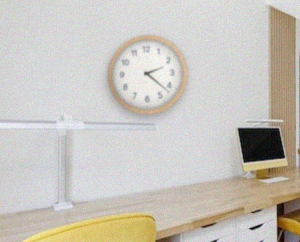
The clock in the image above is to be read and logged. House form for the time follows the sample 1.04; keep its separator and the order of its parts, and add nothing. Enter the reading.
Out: 2.22
